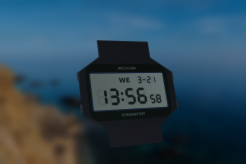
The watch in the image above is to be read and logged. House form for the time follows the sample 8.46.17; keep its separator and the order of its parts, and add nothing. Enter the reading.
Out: 13.56.58
